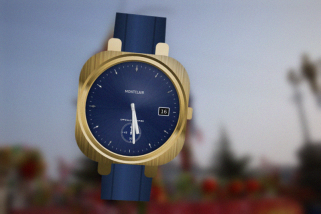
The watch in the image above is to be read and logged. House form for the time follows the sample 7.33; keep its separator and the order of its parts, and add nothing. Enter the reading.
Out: 5.29
